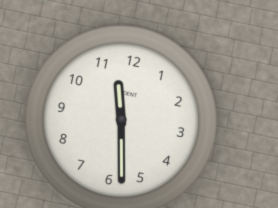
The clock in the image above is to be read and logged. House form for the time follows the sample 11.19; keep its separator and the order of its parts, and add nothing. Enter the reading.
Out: 11.28
